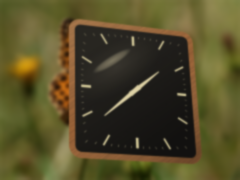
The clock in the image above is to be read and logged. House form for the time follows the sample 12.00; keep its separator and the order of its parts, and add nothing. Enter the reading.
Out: 1.38
